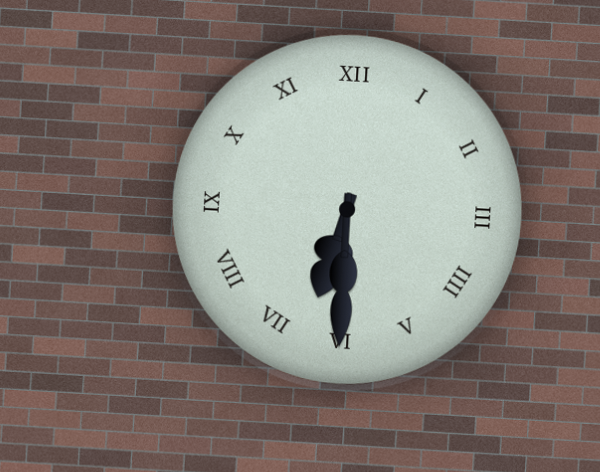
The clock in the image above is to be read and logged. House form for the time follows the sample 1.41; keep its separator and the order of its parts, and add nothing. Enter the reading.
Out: 6.30
